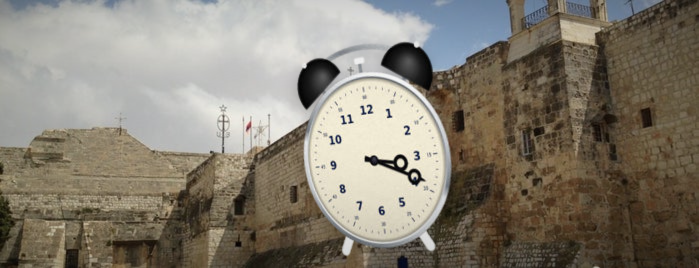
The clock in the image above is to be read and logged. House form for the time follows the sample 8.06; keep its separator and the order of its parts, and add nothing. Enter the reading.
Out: 3.19
